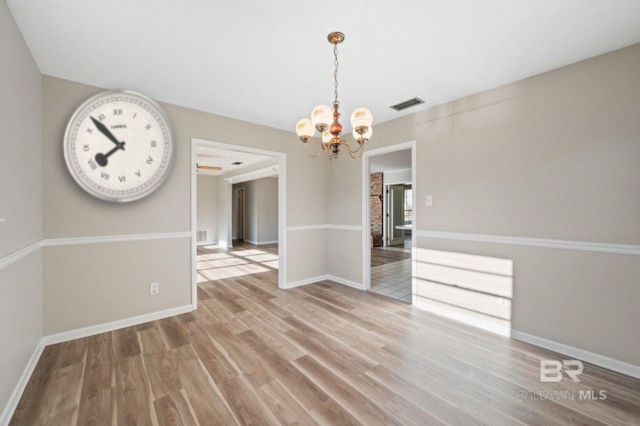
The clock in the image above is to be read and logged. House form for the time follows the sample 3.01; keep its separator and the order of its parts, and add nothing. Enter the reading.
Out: 7.53
